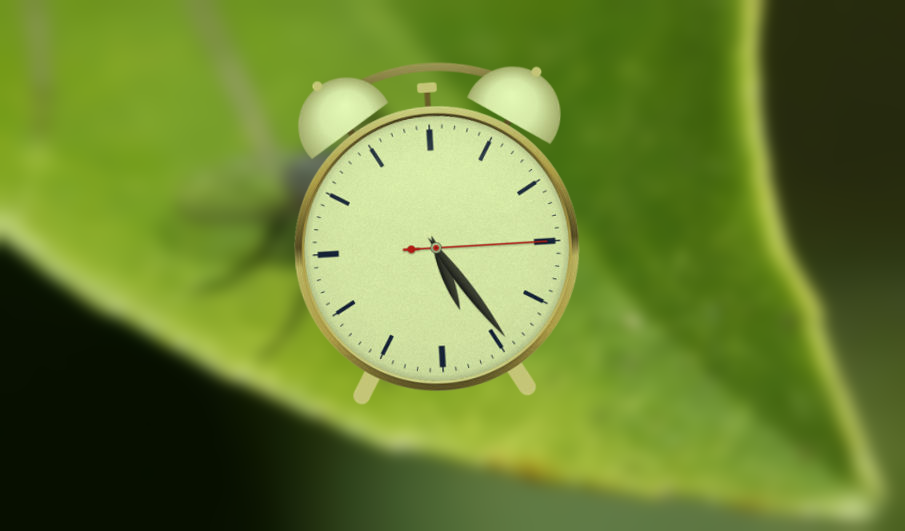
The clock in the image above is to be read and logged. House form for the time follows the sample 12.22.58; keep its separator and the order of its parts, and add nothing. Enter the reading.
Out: 5.24.15
